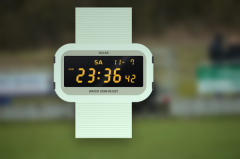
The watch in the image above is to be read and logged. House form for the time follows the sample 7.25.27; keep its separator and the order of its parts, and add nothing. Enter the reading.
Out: 23.36.42
